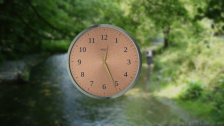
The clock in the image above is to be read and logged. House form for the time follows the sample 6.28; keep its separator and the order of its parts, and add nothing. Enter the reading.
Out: 12.26
